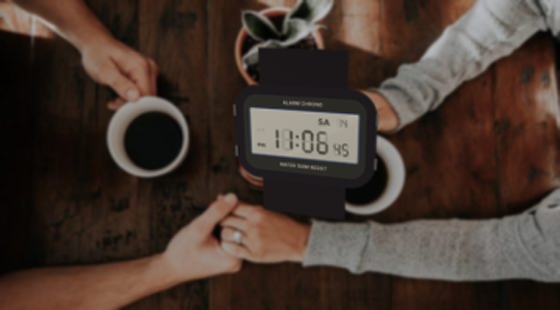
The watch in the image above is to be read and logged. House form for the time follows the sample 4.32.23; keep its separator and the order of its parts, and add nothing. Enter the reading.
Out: 11.06.45
